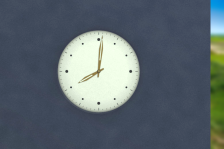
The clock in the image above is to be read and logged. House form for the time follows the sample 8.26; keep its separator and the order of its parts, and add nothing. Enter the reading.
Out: 8.01
